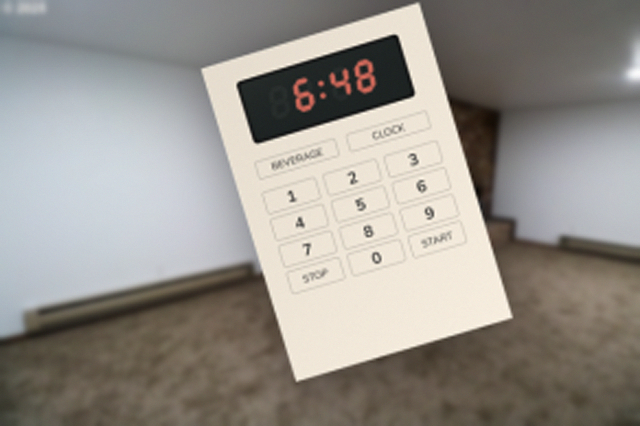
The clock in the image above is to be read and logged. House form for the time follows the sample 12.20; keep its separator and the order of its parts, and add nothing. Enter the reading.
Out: 6.48
